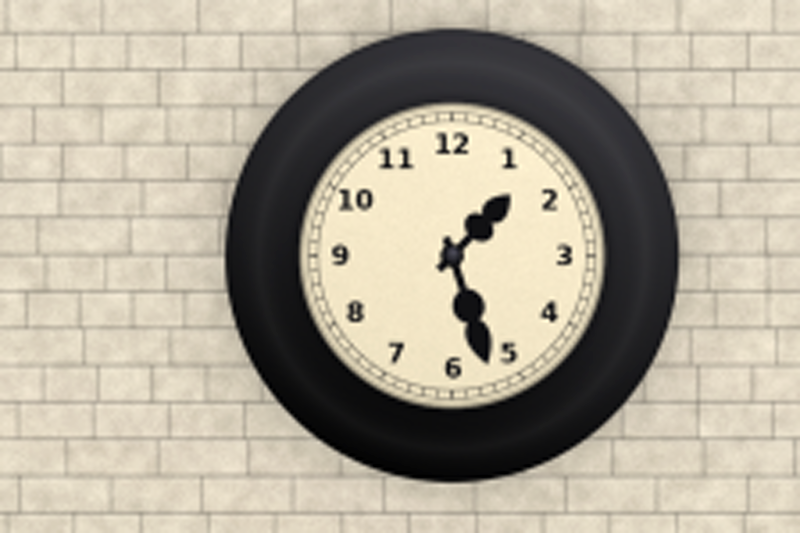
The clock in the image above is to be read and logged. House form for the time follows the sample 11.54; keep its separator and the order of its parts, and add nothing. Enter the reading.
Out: 1.27
